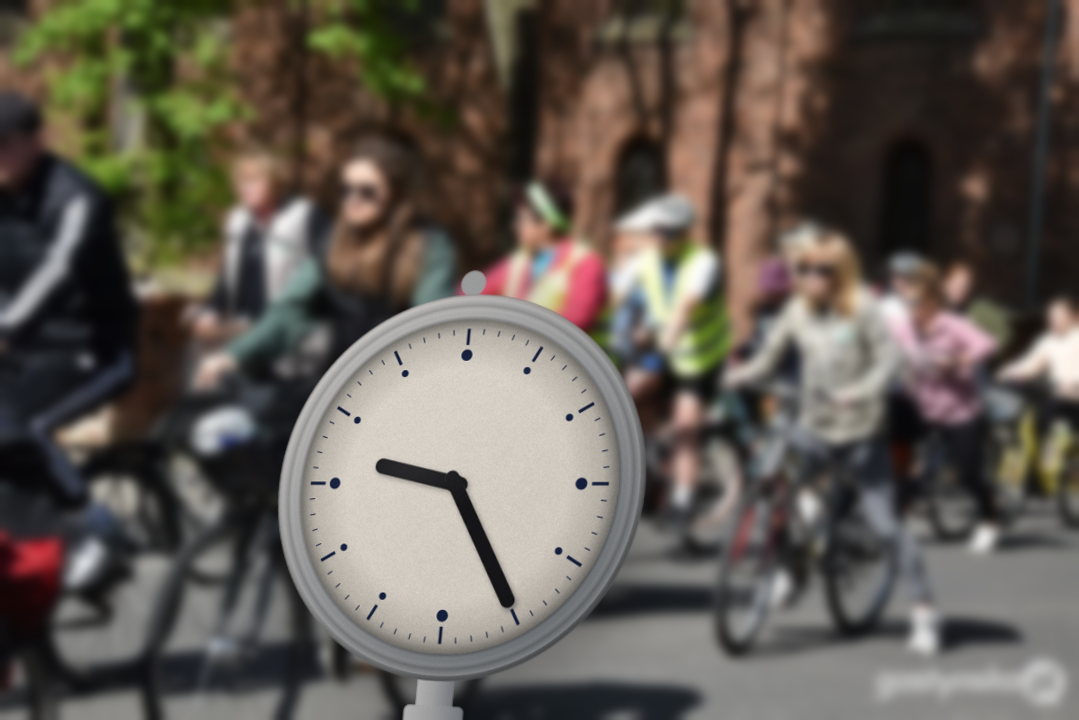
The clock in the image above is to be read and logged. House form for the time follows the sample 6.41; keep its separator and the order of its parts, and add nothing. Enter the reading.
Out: 9.25
